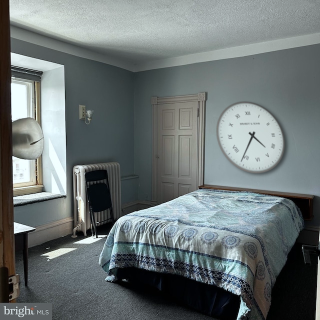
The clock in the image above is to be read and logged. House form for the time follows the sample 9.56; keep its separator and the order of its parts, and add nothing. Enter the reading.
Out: 4.36
